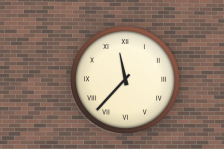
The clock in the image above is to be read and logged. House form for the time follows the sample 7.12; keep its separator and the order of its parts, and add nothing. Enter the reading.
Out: 11.37
